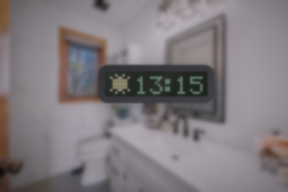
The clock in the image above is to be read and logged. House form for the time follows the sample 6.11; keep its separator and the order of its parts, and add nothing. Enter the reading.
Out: 13.15
